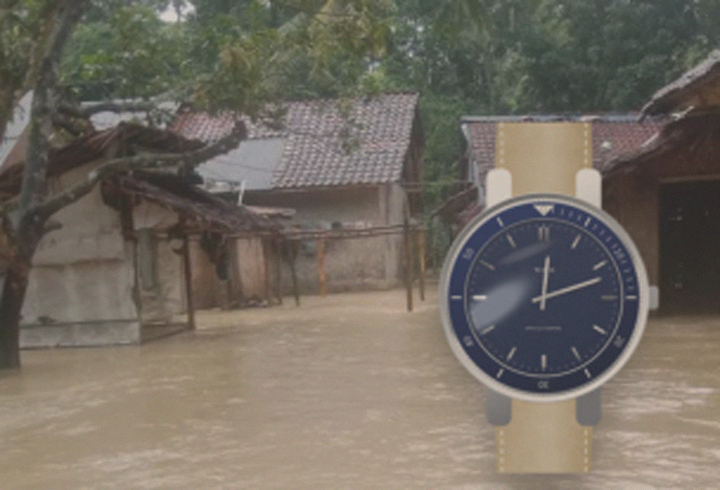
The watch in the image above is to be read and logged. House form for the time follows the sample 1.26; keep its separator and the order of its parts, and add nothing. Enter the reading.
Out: 12.12
